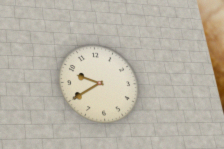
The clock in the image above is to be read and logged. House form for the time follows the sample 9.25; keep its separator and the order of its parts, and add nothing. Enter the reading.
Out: 9.40
